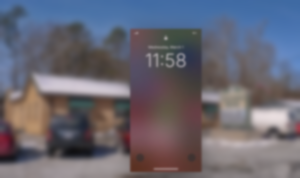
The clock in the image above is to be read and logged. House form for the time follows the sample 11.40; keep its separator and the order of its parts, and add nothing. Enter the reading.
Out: 11.58
